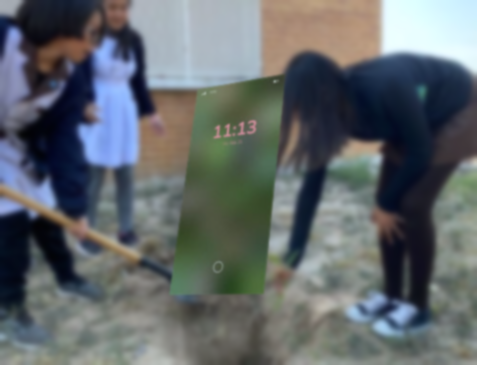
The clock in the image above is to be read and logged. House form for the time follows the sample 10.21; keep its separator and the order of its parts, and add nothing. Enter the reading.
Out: 11.13
